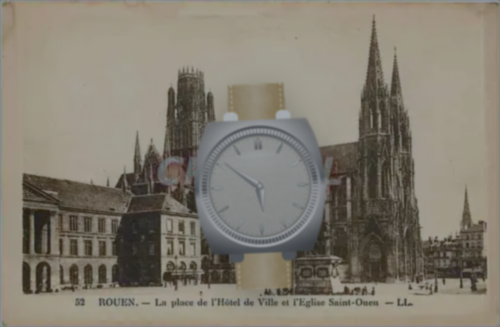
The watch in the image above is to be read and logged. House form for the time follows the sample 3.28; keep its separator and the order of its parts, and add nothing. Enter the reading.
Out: 5.51
